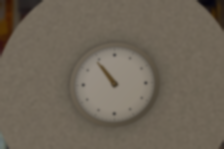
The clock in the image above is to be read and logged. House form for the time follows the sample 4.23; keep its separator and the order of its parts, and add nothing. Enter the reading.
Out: 10.54
